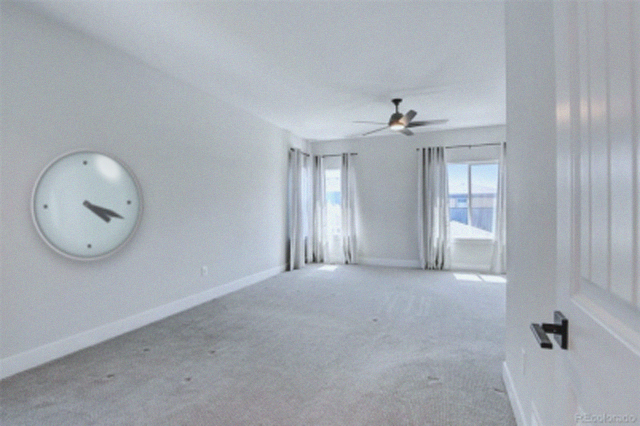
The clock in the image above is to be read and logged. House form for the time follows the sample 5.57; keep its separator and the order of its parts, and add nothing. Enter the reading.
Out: 4.19
